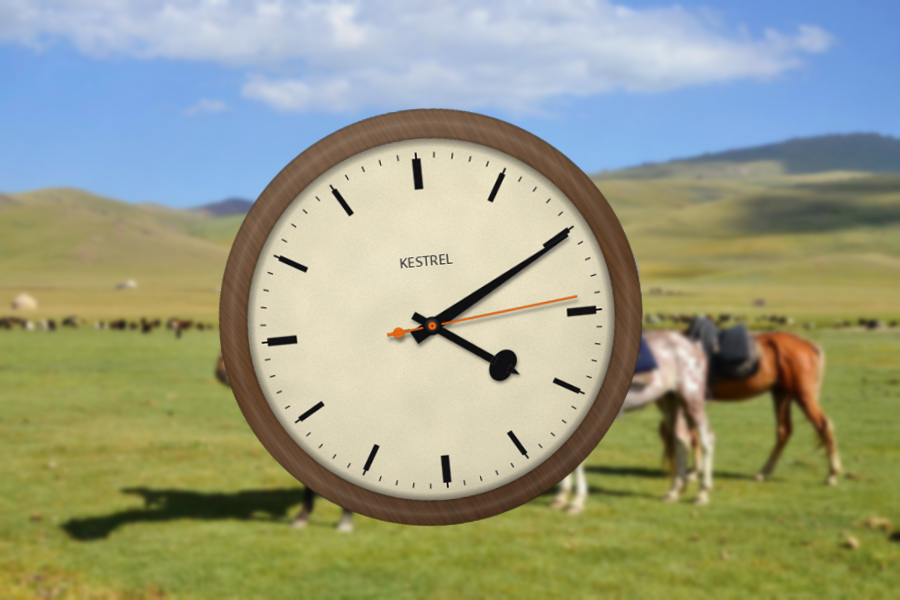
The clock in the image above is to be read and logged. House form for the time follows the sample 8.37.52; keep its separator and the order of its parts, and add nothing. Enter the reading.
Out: 4.10.14
